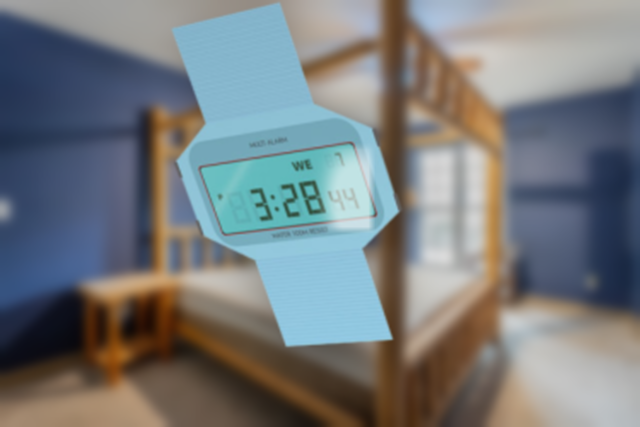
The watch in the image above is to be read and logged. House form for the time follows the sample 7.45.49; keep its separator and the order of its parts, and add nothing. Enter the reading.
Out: 3.28.44
